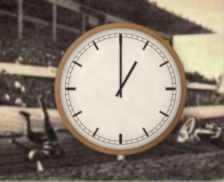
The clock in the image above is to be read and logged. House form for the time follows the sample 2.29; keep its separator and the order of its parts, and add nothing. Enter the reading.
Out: 1.00
